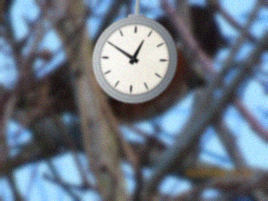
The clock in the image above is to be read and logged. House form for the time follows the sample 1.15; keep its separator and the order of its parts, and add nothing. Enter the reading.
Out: 12.50
